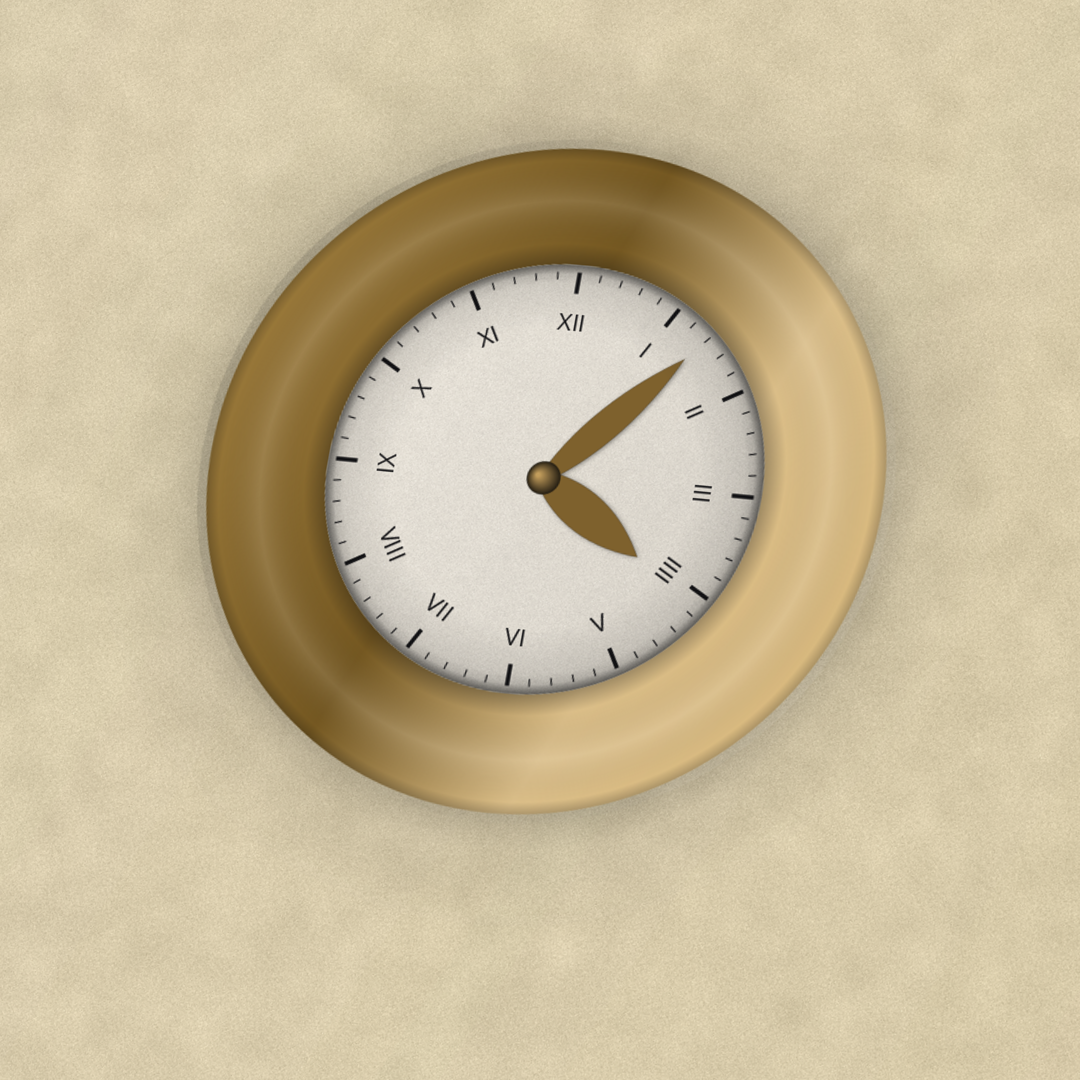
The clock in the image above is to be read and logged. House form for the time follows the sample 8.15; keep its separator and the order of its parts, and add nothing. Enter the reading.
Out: 4.07
